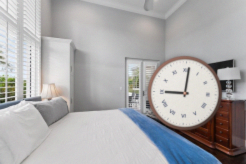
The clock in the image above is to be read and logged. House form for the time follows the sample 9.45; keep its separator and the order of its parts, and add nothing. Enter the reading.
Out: 9.01
